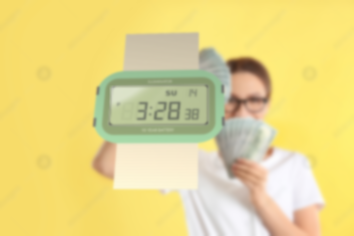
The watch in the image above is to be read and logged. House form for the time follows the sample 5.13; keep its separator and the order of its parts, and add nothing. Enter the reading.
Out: 3.28
